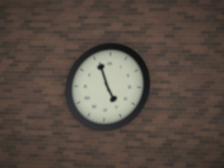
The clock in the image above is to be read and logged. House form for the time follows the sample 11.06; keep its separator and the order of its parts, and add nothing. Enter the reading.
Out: 4.56
